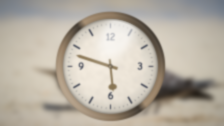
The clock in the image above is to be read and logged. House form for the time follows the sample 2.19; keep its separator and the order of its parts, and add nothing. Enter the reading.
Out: 5.48
